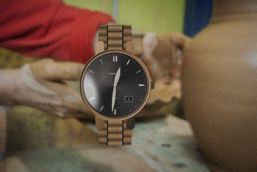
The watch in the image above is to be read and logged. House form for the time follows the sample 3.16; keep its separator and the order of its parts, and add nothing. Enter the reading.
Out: 12.31
